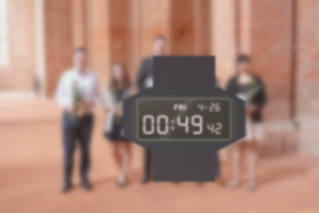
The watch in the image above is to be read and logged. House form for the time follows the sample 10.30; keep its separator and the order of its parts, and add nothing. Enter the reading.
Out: 0.49
